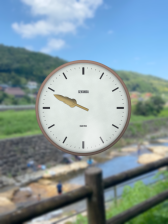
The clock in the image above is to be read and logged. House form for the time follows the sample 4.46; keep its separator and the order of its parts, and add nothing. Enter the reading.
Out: 9.49
